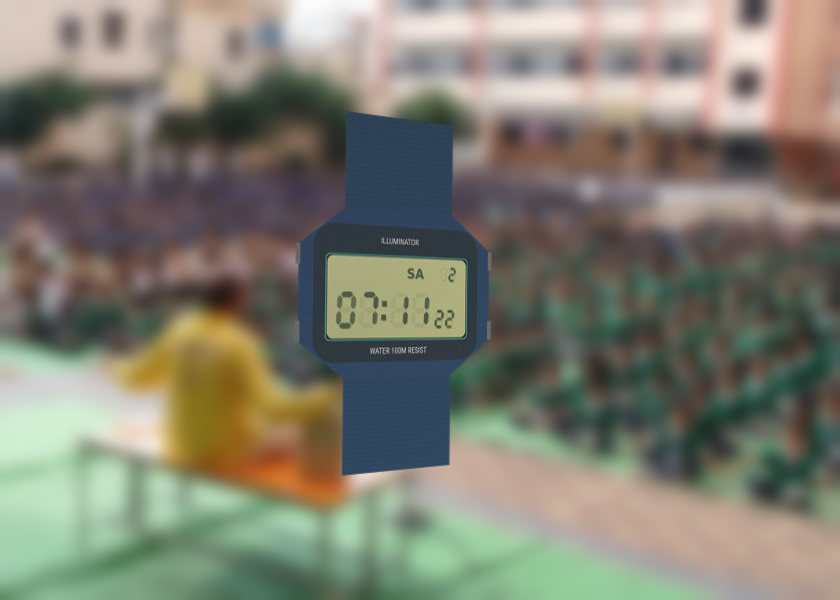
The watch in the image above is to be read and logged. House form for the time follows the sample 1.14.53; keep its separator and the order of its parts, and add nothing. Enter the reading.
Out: 7.11.22
